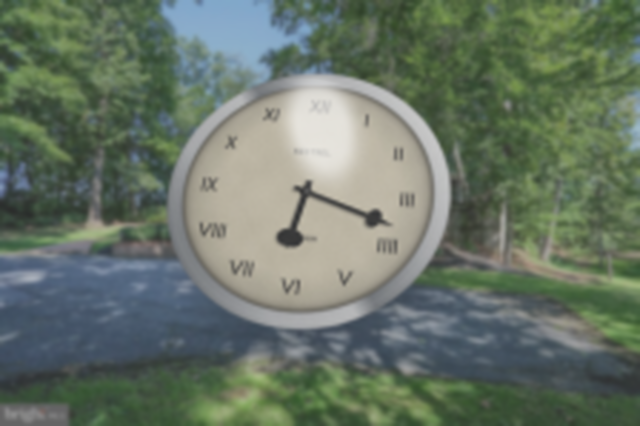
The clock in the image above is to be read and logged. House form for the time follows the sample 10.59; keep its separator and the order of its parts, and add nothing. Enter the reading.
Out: 6.18
